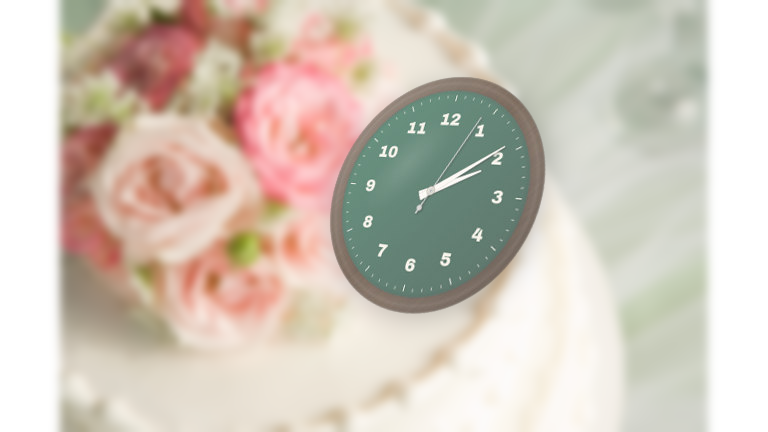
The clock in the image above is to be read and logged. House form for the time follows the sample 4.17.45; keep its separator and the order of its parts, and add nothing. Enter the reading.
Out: 2.09.04
